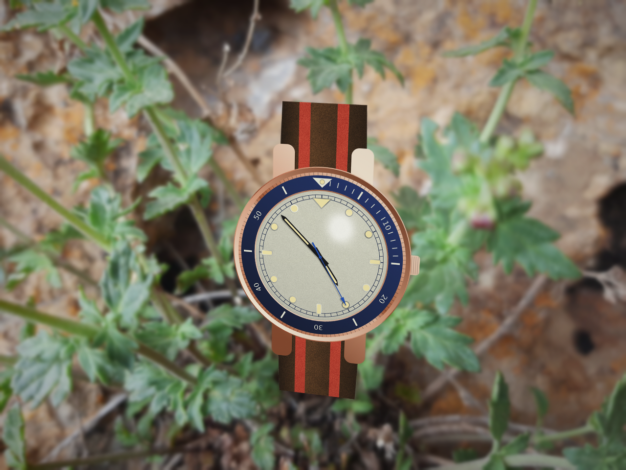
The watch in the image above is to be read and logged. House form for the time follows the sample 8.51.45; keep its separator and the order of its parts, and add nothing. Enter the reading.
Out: 4.52.25
